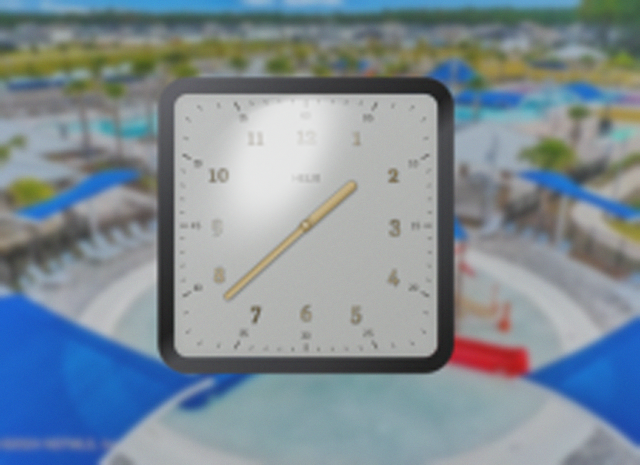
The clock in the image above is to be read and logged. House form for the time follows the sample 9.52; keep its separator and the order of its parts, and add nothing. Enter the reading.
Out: 1.38
